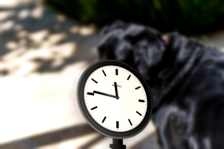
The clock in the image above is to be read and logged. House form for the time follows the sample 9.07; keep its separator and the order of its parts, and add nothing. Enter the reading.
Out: 11.46
